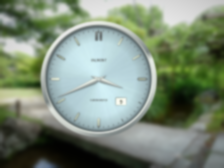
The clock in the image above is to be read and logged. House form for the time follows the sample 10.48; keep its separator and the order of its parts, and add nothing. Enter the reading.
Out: 3.41
